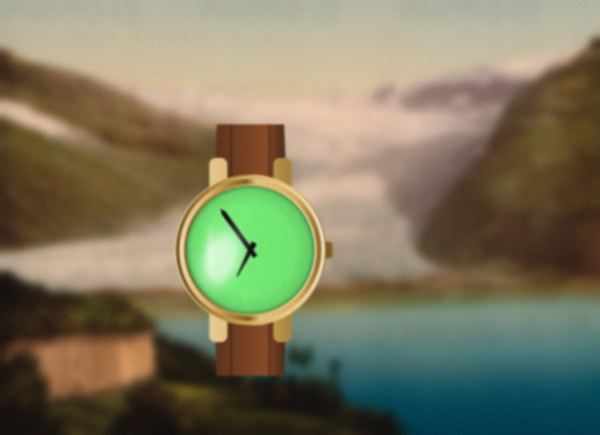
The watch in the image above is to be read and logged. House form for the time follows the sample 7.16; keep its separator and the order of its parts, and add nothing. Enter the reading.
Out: 6.54
